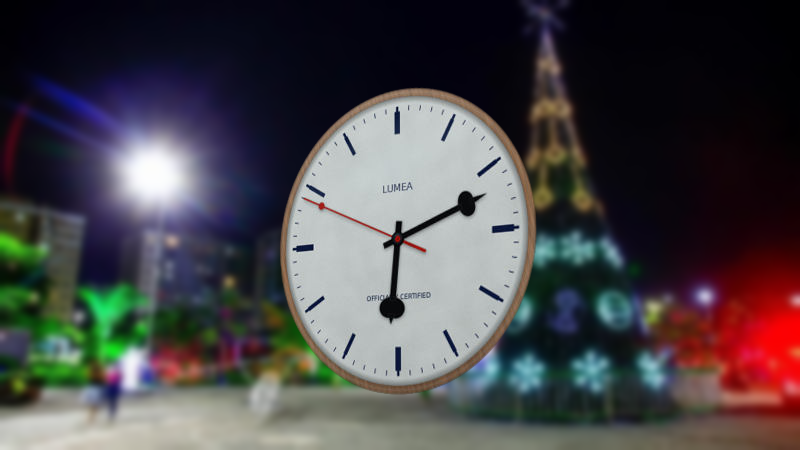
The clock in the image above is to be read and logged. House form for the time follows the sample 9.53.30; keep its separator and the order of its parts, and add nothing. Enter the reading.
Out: 6.11.49
